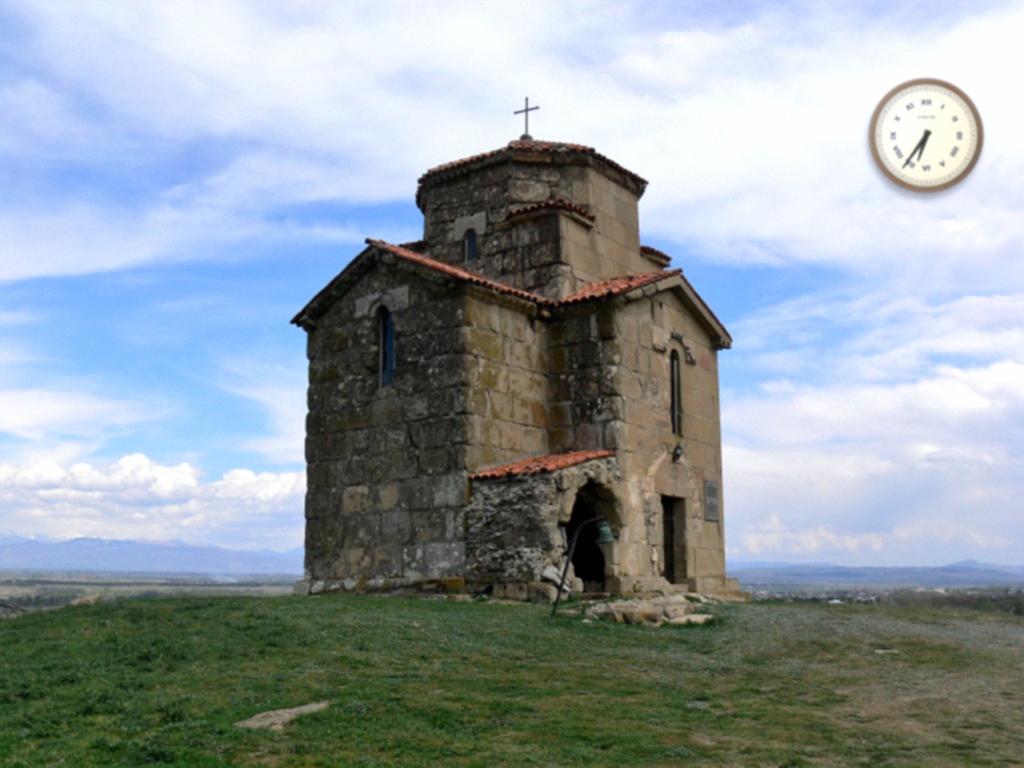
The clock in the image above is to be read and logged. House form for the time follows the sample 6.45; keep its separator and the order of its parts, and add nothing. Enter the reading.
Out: 6.36
